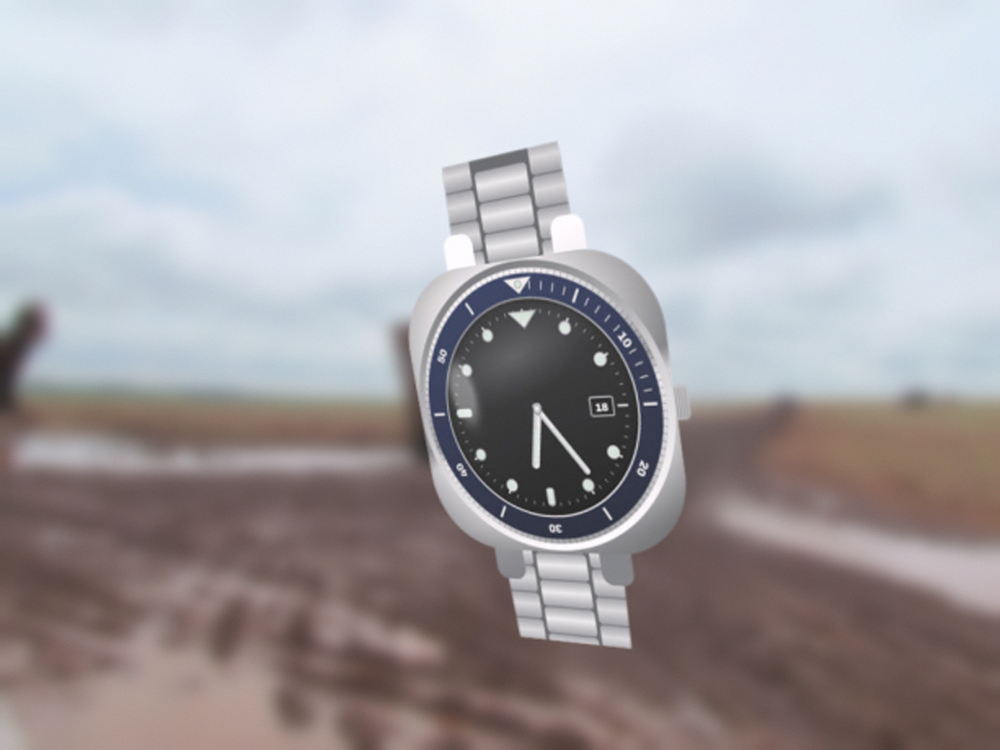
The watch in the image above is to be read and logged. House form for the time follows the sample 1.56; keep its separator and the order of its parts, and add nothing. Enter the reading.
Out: 6.24
